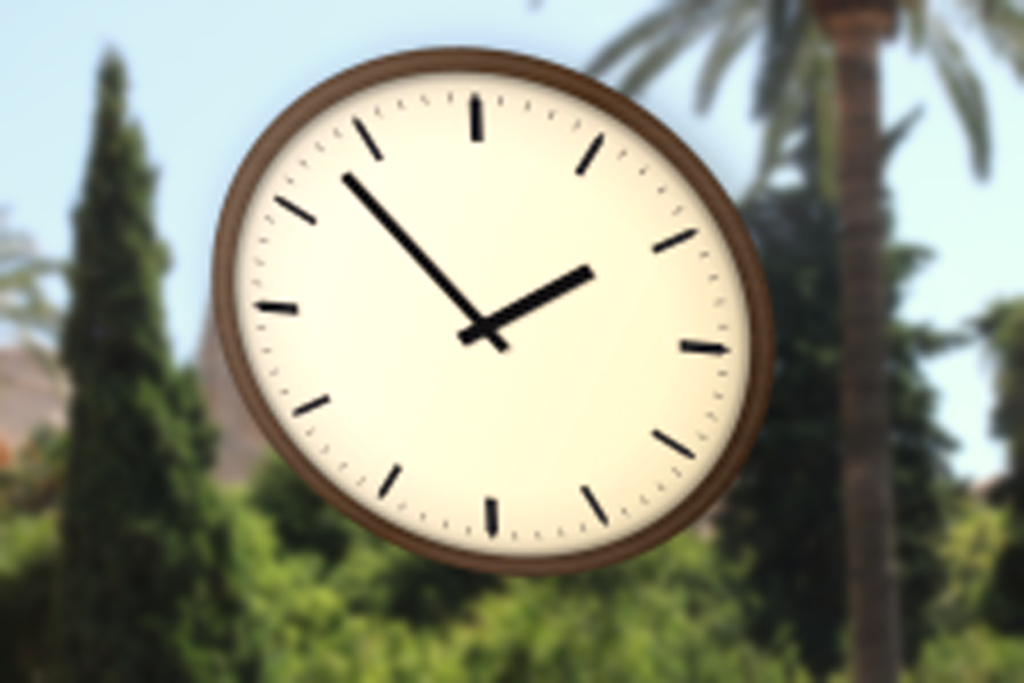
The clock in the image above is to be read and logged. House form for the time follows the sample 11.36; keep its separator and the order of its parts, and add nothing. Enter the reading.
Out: 1.53
